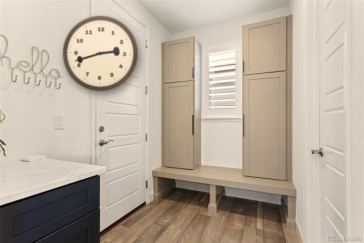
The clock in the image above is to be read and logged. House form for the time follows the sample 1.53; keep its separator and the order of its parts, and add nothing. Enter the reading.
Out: 2.42
